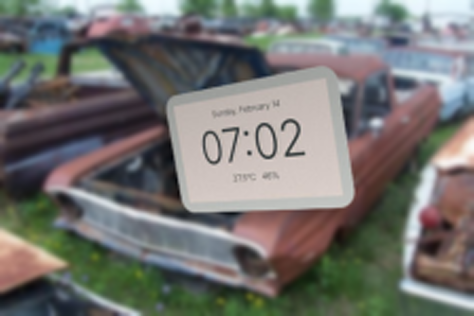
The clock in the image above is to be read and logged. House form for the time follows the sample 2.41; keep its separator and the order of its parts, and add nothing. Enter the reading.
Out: 7.02
